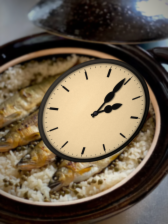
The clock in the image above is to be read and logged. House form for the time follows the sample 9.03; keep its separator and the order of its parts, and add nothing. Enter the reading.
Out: 2.04
